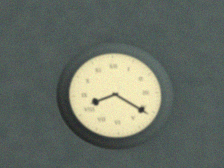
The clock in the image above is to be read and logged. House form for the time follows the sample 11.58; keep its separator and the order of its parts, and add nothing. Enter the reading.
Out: 8.21
